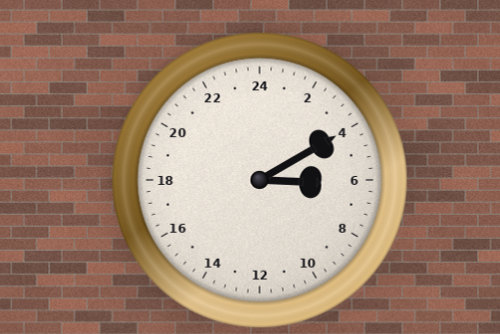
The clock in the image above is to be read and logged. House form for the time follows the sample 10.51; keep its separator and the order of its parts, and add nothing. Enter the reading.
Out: 6.10
